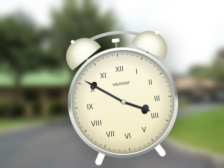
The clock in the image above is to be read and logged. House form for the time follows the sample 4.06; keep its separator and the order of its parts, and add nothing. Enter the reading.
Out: 3.51
